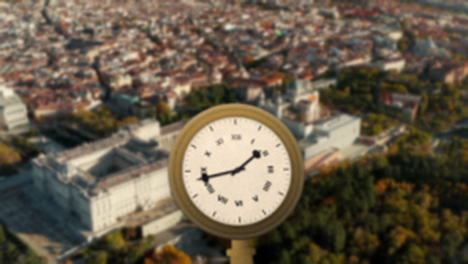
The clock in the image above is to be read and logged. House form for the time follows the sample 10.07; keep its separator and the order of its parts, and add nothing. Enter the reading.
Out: 1.43
